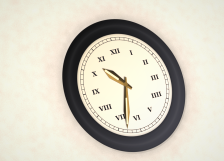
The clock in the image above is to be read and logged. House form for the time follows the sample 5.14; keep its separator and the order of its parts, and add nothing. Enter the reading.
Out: 10.33
